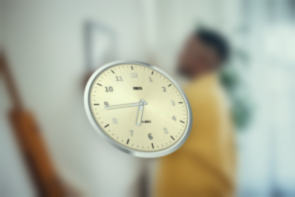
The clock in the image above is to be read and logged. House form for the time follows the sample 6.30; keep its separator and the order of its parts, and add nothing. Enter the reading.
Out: 6.44
